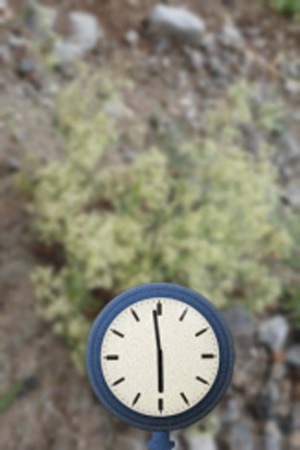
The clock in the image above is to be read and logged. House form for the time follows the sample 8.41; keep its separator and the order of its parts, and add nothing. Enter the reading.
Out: 5.59
